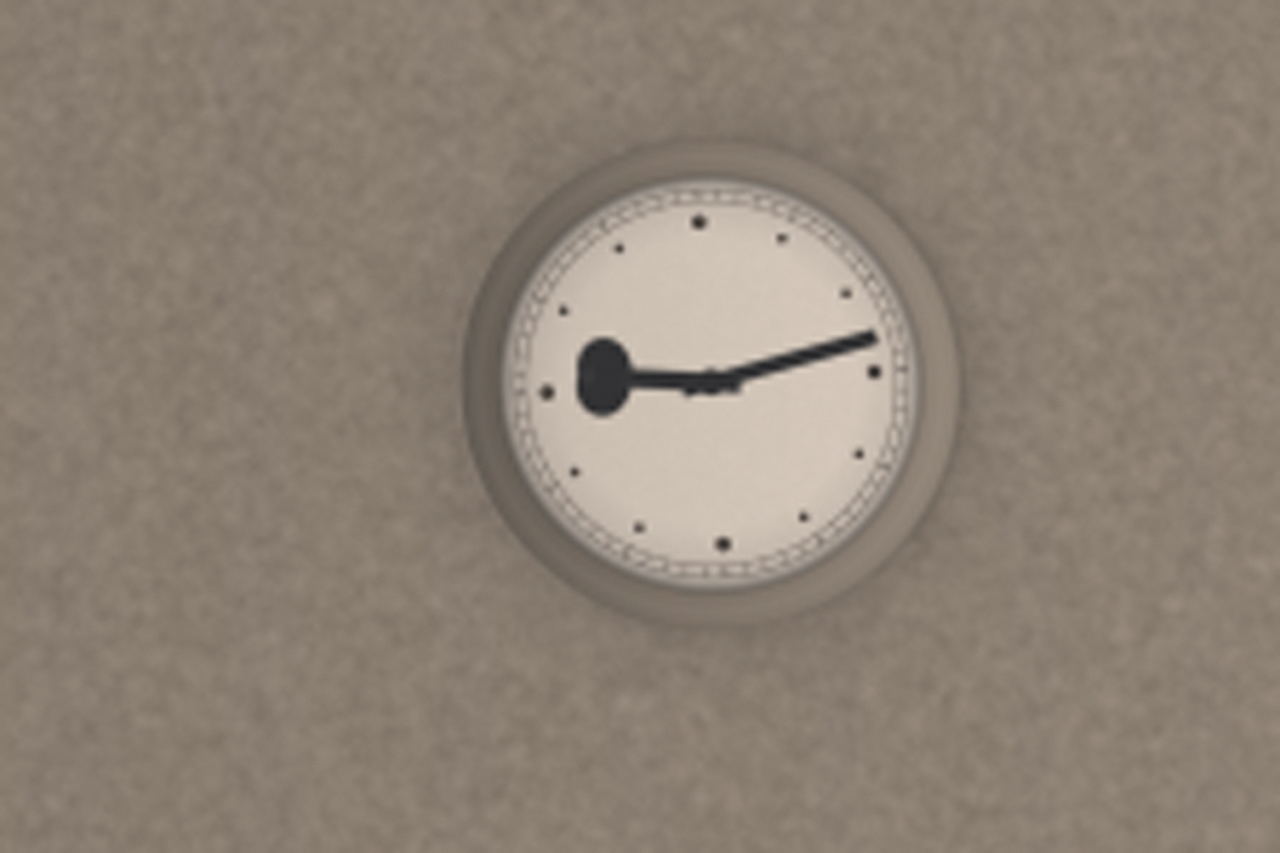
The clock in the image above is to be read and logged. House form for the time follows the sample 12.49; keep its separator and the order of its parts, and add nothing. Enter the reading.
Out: 9.13
